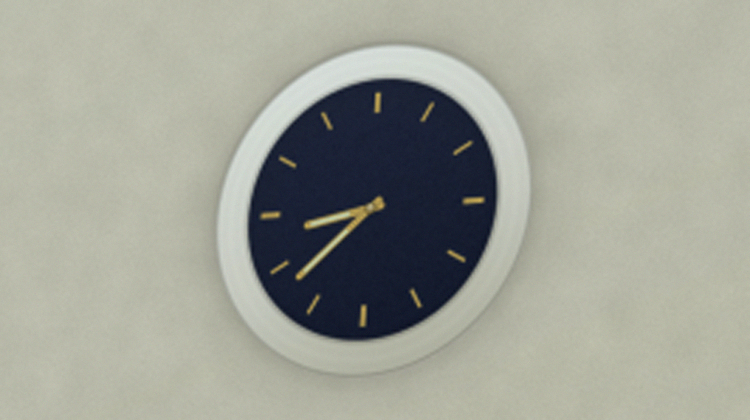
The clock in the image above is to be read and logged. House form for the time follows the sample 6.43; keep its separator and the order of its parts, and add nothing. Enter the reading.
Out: 8.38
